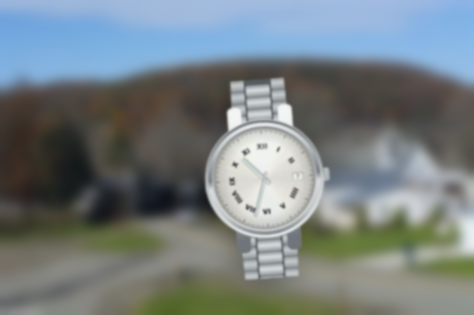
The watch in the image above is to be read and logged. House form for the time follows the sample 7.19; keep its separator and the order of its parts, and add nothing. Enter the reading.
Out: 10.33
